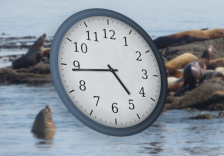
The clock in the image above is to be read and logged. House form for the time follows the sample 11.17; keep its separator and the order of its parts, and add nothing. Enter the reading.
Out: 4.44
